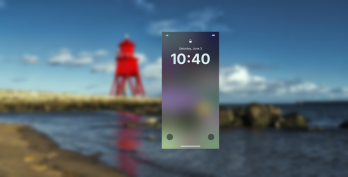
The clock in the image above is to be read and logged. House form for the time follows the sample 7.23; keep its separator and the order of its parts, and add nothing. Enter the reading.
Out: 10.40
